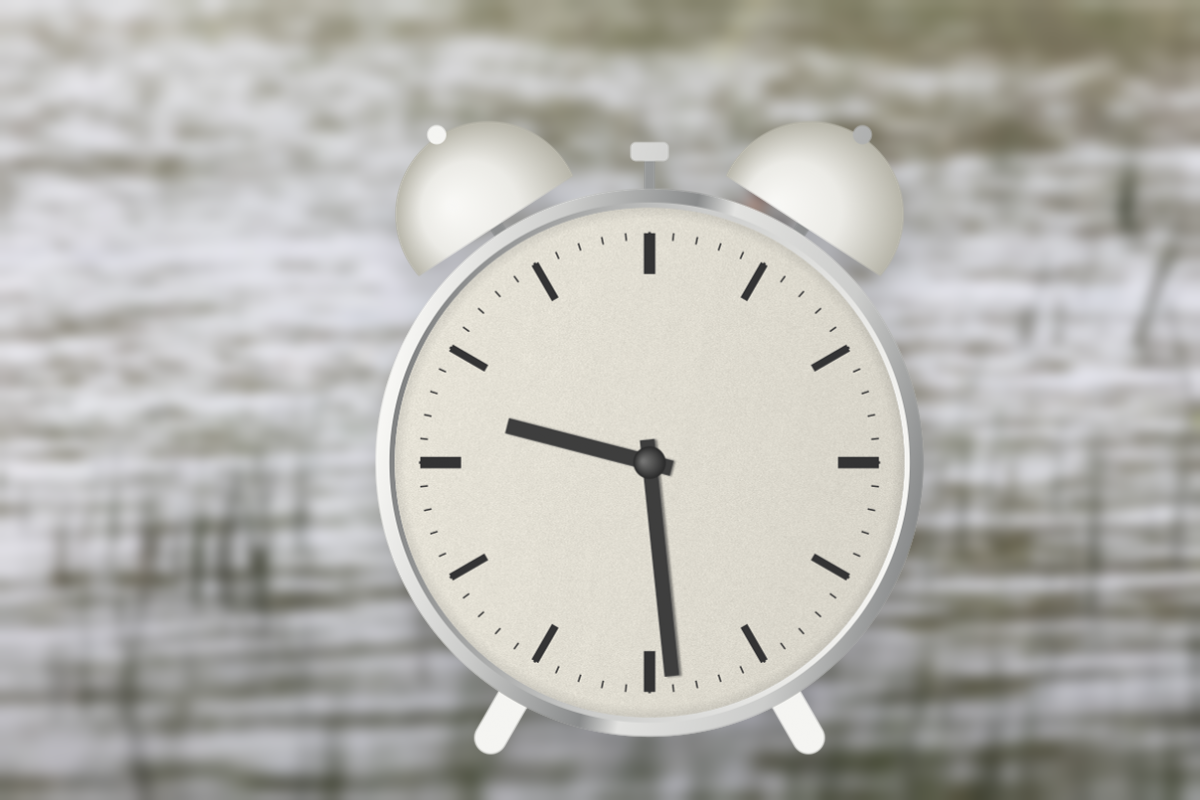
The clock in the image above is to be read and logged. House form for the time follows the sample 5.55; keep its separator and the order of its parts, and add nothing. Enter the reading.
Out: 9.29
